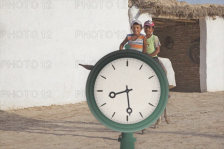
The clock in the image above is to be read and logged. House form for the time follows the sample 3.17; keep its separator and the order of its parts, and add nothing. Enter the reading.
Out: 8.29
